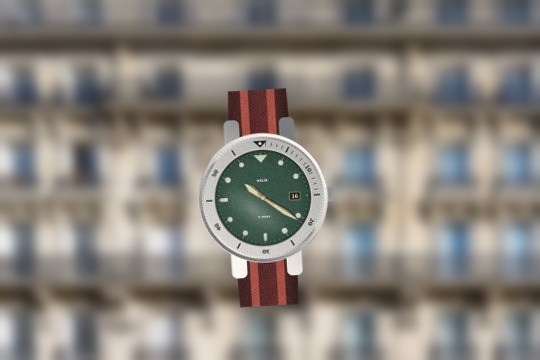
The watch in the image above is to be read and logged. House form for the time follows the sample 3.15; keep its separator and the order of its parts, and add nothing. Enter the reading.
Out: 10.21
